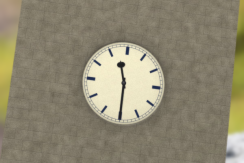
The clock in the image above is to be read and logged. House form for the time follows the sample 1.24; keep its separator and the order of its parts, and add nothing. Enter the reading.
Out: 11.30
